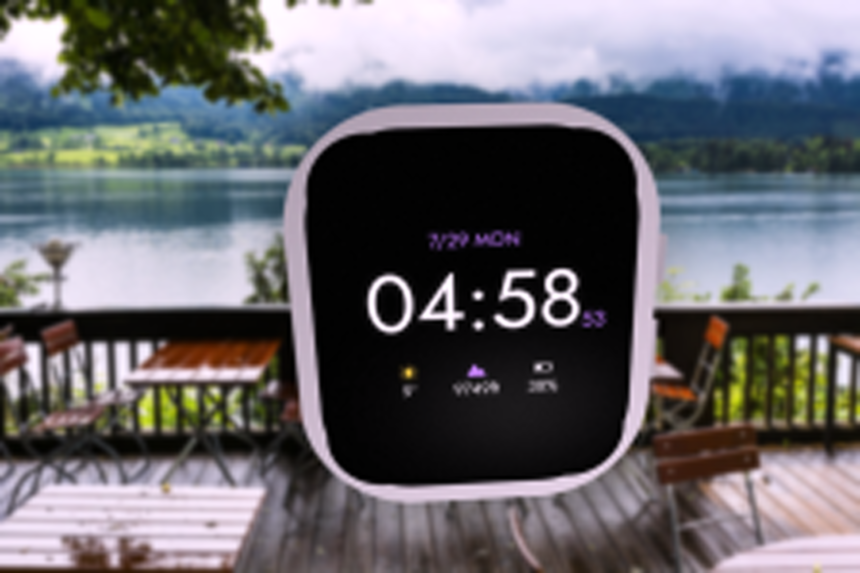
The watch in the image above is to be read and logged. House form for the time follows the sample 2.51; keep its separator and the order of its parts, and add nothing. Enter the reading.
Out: 4.58
